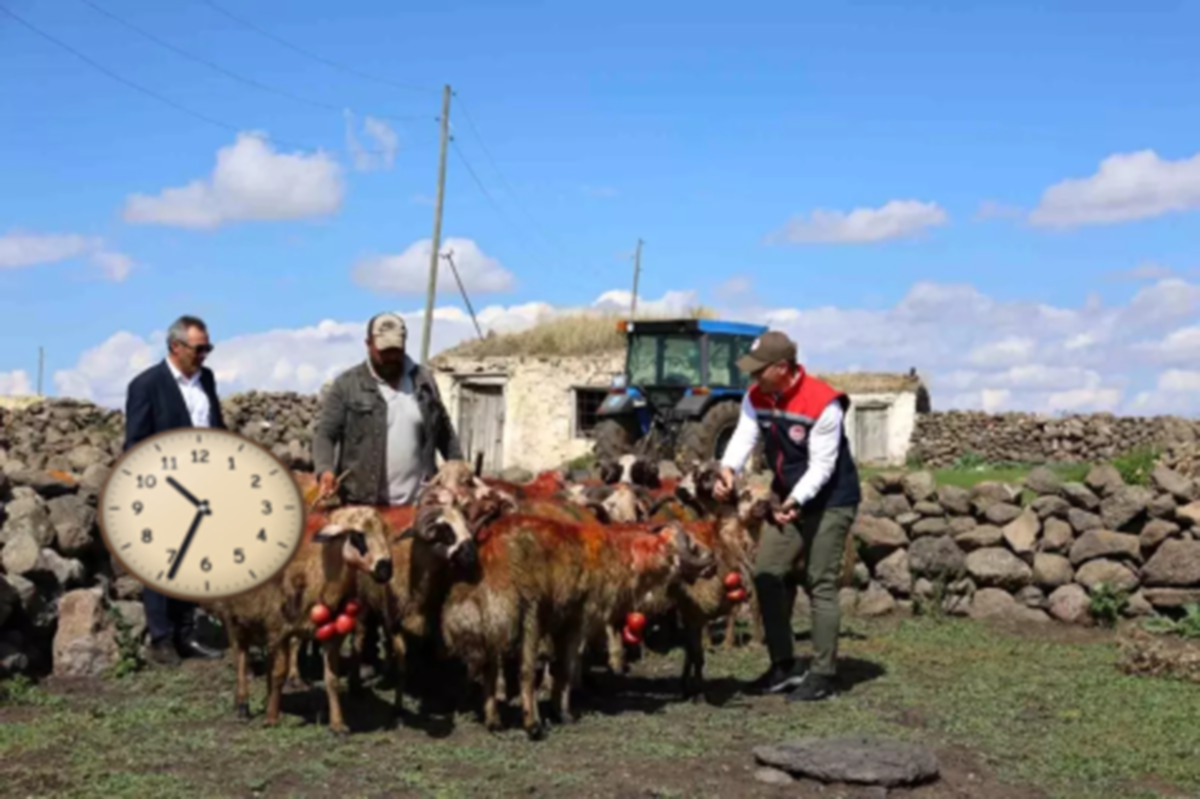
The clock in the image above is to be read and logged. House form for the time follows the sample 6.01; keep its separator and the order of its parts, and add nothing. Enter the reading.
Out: 10.34
